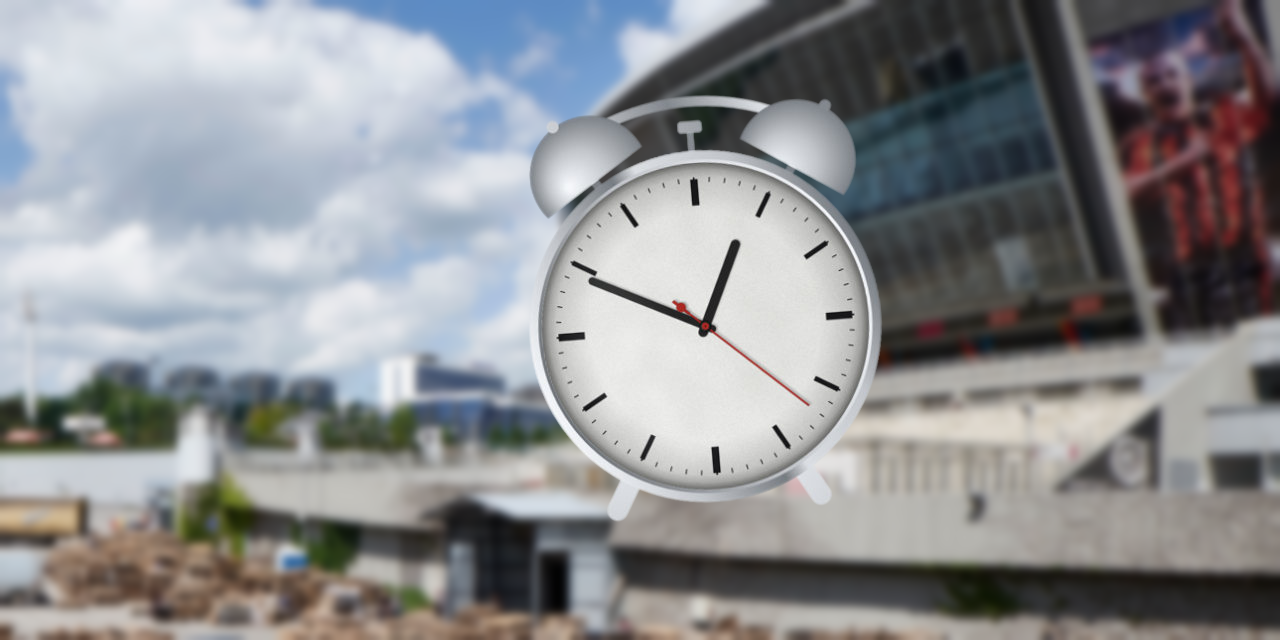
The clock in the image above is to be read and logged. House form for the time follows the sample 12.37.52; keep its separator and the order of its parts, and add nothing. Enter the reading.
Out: 12.49.22
